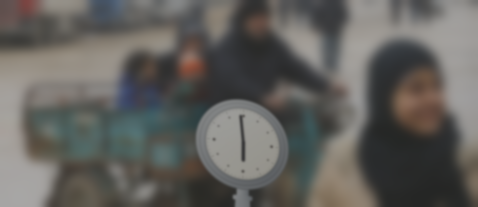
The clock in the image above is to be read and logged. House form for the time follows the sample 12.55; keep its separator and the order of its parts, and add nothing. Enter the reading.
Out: 5.59
